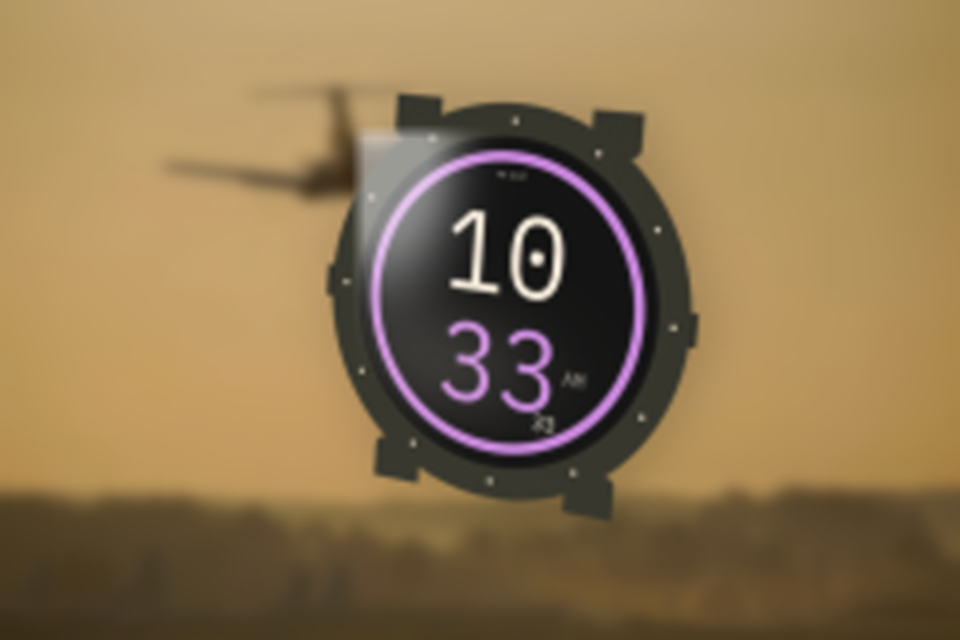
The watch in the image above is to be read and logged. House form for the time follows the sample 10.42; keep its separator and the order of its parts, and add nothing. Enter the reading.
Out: 10.33
